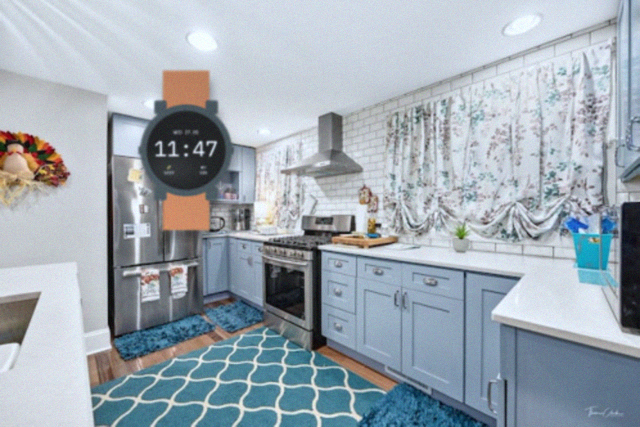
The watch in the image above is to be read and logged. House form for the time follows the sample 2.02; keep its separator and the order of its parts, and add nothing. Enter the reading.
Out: 11.47
